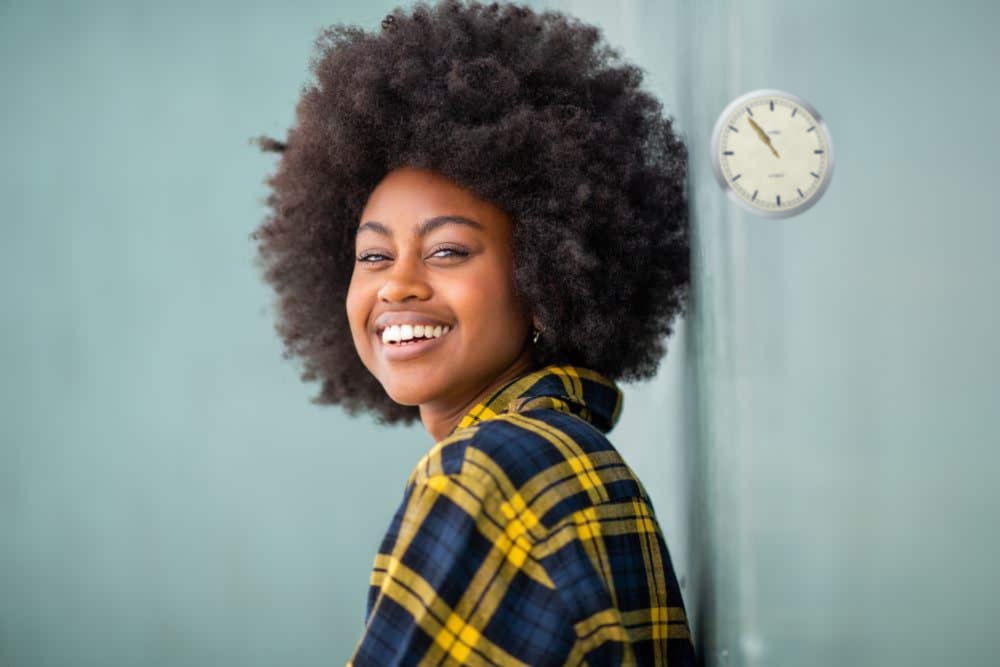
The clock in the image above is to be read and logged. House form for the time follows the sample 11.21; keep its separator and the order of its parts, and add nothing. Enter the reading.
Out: 10.54
